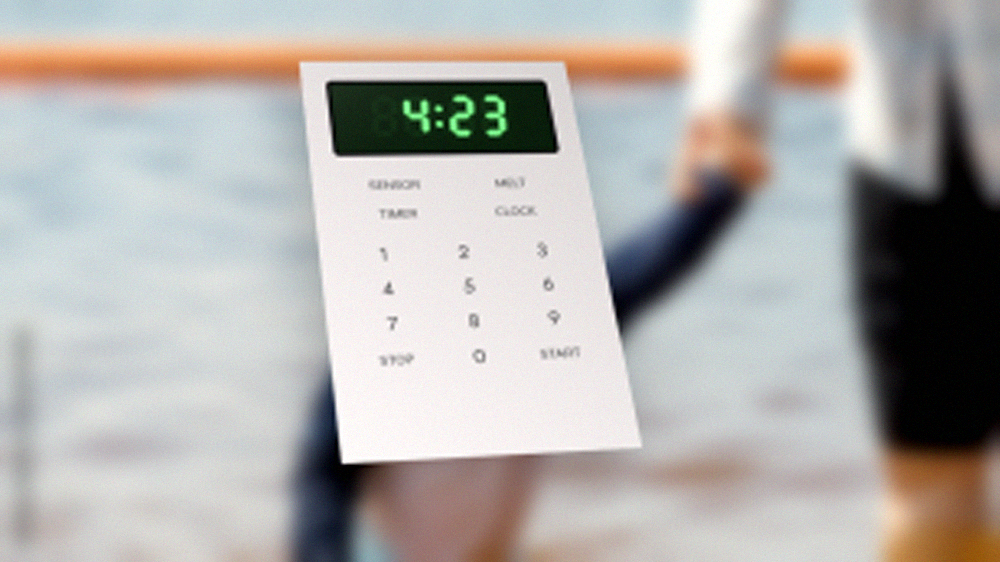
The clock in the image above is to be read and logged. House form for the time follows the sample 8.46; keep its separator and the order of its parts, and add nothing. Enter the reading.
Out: 4.23
